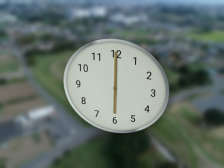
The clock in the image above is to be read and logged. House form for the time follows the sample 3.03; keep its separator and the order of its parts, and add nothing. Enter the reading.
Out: 6.00
